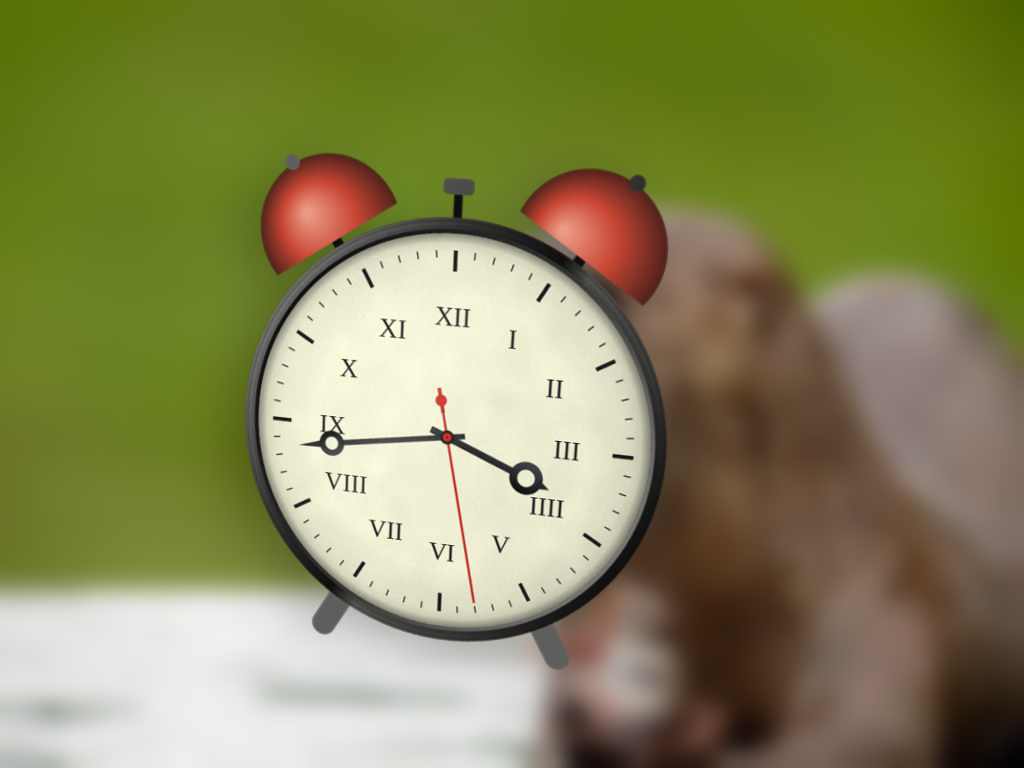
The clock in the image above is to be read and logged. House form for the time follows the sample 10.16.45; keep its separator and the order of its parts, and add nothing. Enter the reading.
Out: 3.43.28
